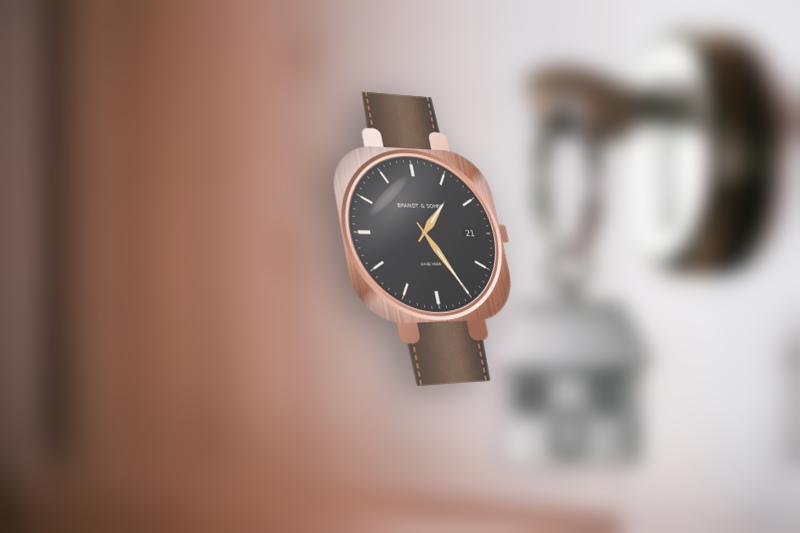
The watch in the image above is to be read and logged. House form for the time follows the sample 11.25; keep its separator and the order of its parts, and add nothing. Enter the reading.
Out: 1.25
